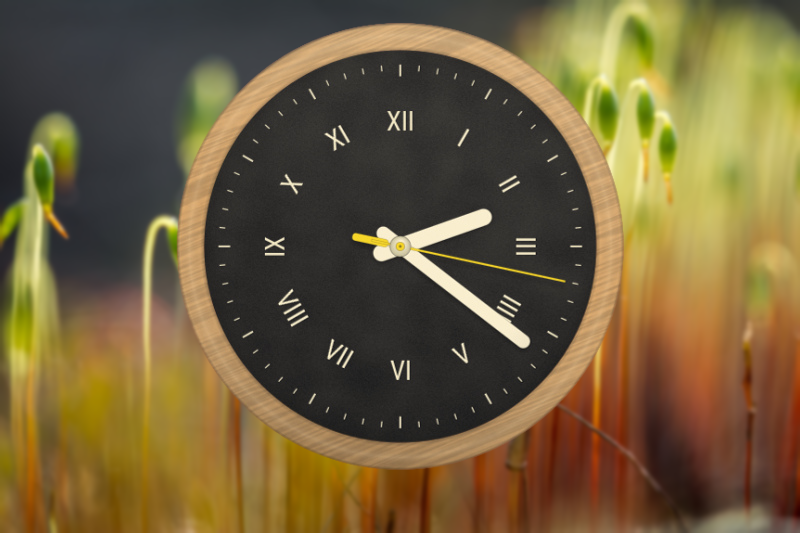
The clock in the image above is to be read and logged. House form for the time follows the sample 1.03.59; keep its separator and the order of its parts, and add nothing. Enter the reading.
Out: 2.21.17
